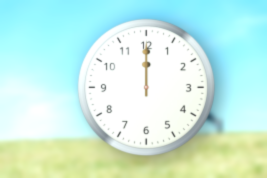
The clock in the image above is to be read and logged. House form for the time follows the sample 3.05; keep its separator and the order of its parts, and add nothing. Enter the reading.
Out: 12.00
